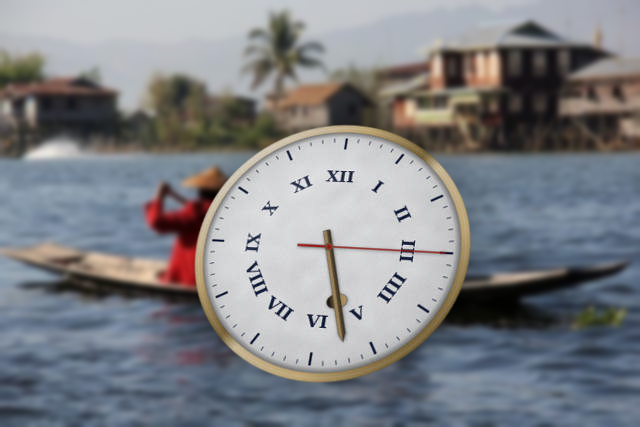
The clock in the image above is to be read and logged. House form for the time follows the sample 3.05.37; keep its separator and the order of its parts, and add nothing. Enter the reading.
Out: 5.27.15
